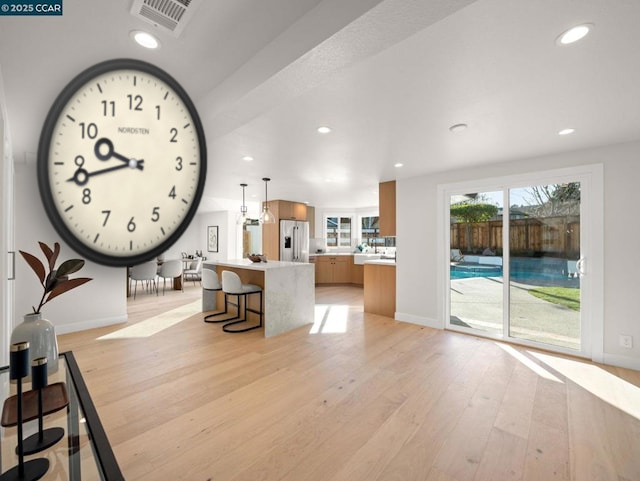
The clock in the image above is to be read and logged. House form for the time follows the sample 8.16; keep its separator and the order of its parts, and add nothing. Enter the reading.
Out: 9.43
